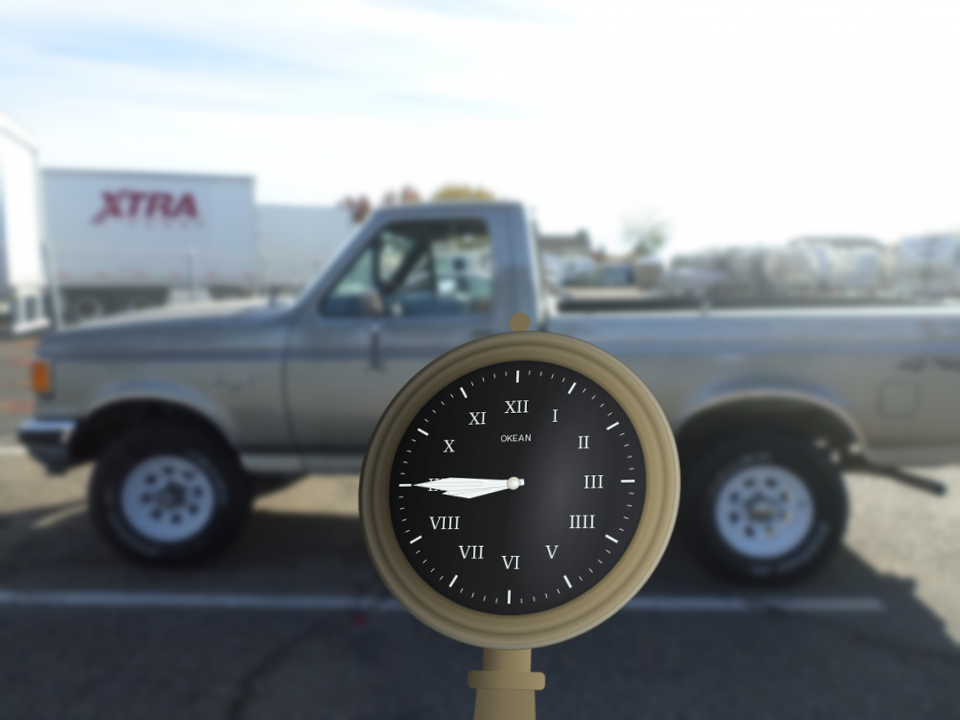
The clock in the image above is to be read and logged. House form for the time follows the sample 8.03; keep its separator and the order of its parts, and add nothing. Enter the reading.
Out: 8.45
